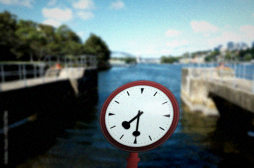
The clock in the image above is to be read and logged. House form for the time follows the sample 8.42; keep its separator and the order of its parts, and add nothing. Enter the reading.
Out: 7.30
